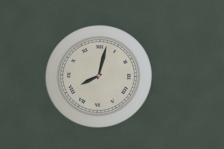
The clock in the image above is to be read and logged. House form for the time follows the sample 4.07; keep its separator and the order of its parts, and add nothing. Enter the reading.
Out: 8.02
